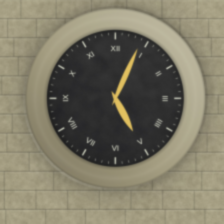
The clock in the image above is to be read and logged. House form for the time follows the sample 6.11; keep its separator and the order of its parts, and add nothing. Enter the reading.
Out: 5.04
